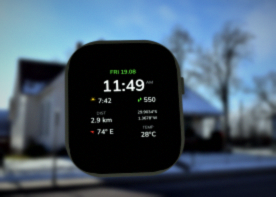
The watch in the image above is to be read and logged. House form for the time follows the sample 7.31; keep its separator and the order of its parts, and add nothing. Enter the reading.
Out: 11.49
